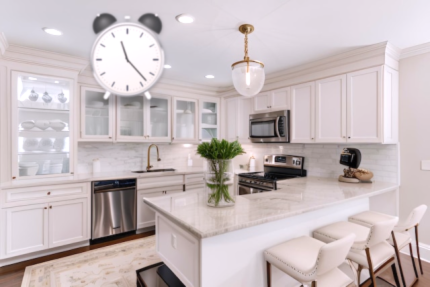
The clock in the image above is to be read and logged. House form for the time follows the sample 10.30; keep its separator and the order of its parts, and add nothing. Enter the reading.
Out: 11.23
